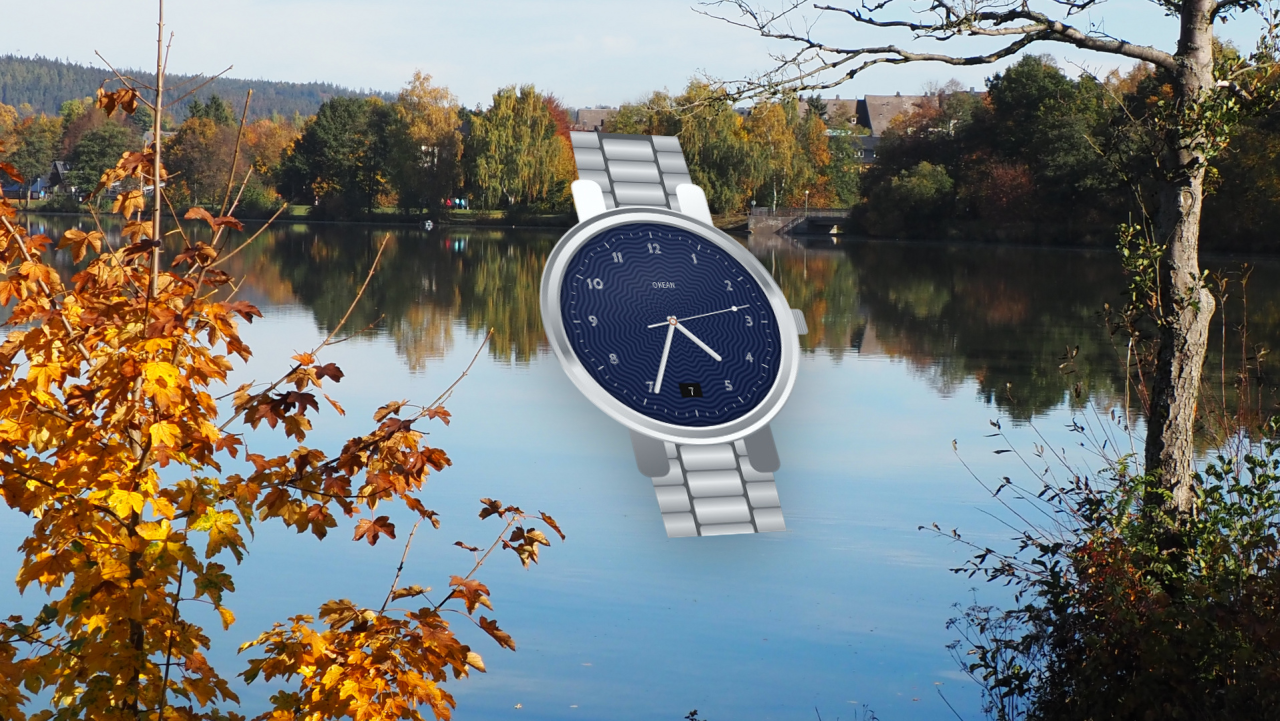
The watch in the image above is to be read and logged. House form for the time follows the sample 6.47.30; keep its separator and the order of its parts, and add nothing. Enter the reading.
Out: 4.34.13
